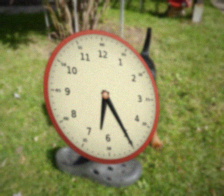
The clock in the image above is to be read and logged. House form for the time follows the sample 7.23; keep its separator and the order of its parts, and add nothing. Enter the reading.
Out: 6.25
